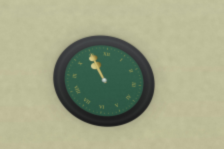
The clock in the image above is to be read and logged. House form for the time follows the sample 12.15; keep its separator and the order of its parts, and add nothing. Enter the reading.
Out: 10.55
